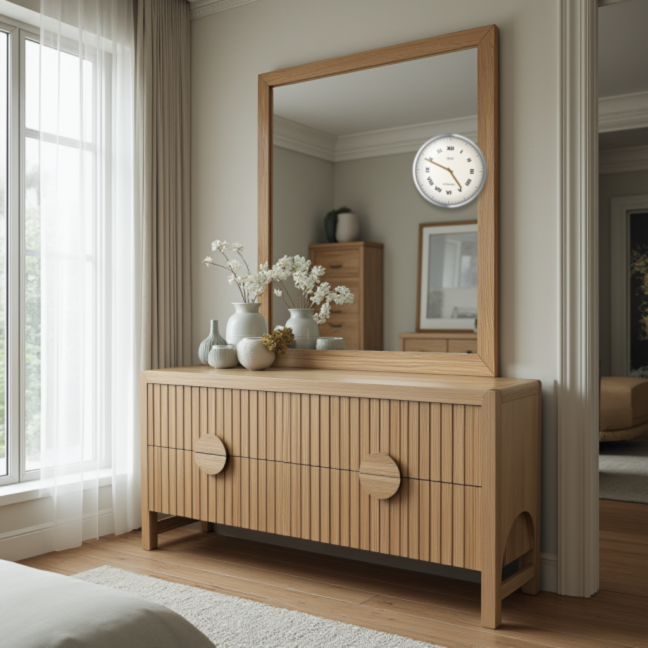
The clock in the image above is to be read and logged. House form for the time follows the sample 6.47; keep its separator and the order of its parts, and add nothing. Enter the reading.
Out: 4.49
